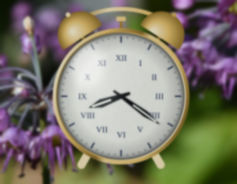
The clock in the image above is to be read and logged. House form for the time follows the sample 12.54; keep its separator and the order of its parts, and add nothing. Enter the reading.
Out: 8.21
